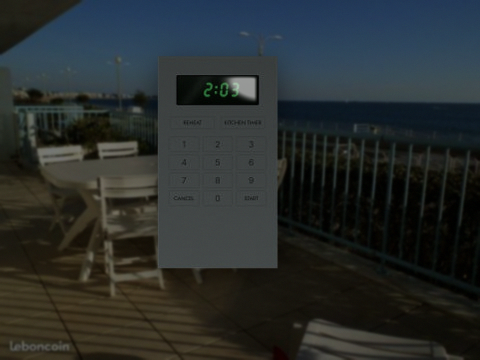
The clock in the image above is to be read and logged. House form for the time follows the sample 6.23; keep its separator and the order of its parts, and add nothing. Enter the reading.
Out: 2.03
